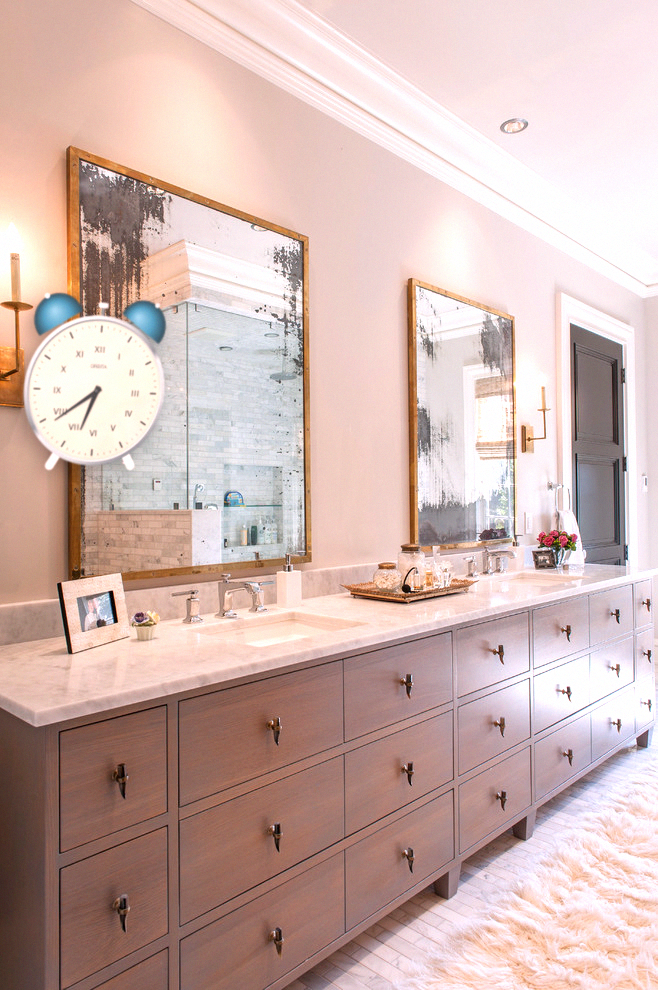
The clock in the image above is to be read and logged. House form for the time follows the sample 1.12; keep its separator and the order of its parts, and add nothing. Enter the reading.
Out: 6.39
